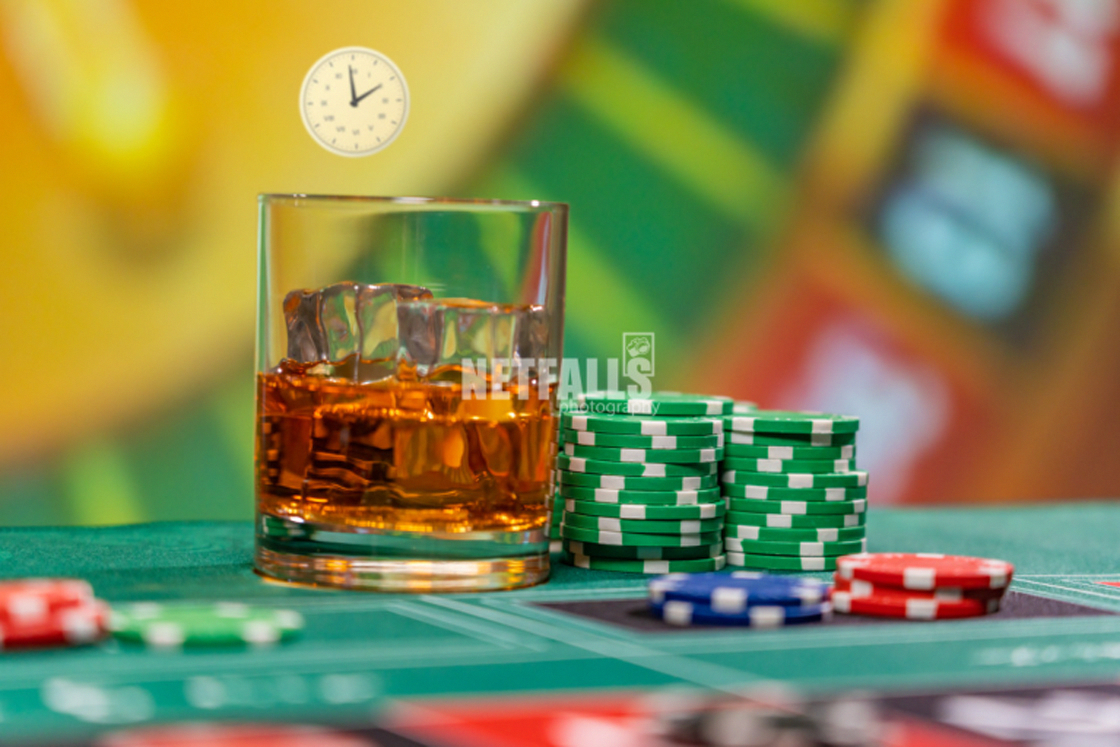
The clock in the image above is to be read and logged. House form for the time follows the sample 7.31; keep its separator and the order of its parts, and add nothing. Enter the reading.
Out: 1.59
